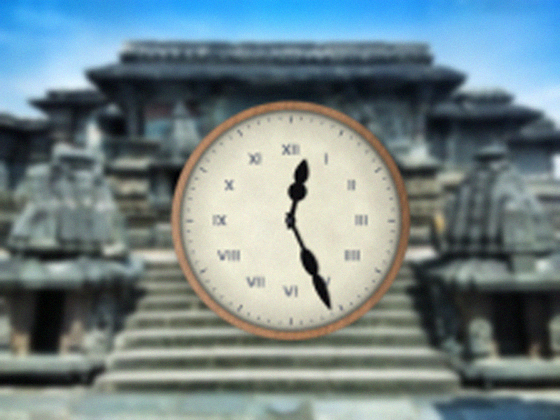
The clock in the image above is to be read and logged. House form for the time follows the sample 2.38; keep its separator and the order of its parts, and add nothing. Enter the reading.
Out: 12.26
